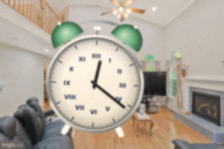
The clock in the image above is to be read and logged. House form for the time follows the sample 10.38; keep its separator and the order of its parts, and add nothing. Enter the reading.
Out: 12.21
